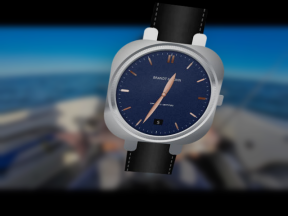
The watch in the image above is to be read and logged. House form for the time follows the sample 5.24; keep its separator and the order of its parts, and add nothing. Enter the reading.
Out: 12.34
